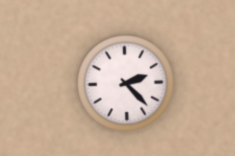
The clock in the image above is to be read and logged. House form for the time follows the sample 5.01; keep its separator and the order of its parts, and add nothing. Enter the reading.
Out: 2.23
